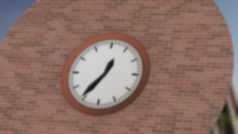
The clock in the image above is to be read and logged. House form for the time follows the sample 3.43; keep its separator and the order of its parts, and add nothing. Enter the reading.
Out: 12.36
